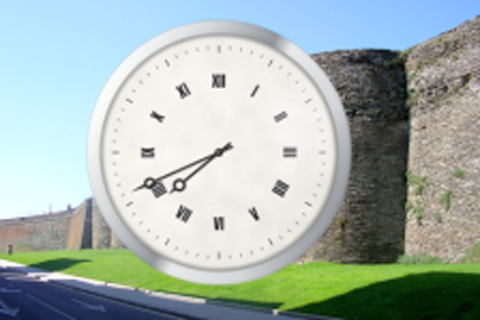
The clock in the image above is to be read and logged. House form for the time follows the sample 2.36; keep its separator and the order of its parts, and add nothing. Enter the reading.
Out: 7.41
